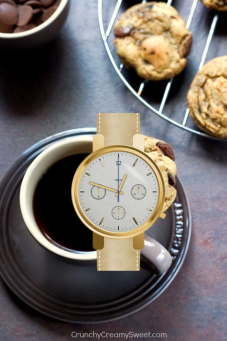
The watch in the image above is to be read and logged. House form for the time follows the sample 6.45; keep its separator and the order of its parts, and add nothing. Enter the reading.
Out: 12.48
